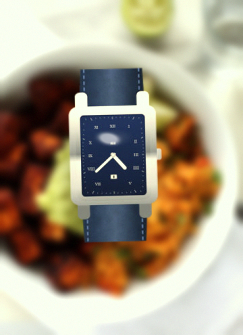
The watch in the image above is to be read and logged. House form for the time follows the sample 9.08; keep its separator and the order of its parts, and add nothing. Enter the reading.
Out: 4.38
